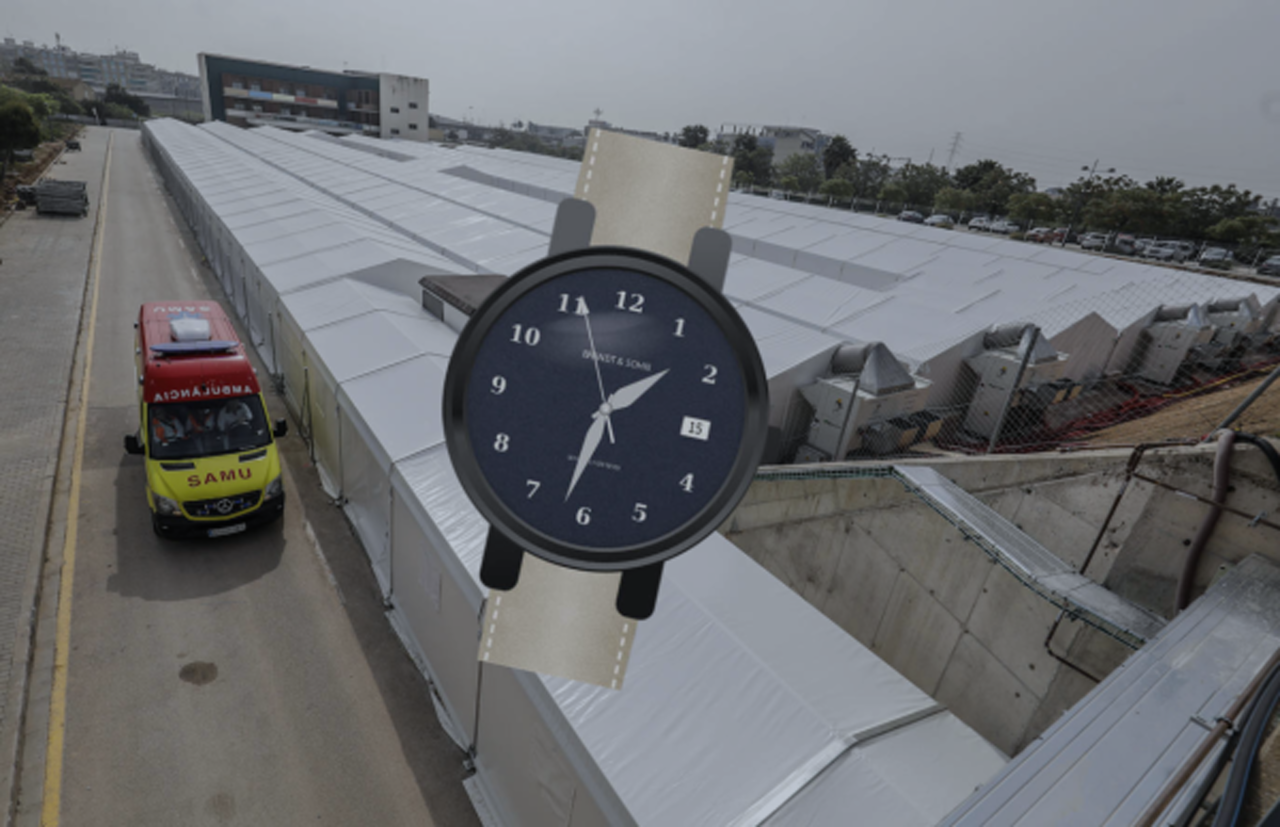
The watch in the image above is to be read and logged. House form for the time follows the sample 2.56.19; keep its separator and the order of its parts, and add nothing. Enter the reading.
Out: 1.31.56
